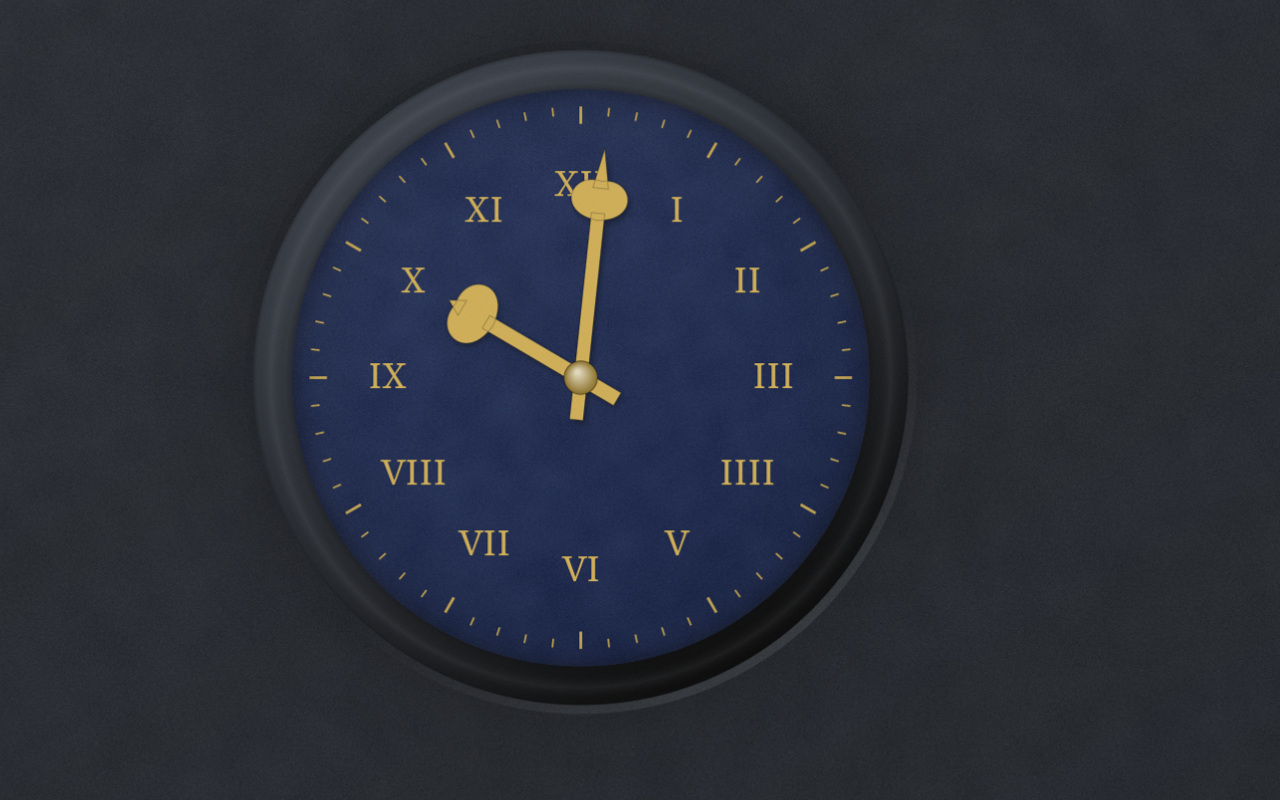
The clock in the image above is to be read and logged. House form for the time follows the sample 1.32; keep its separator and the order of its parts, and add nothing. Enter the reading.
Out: 10.01
